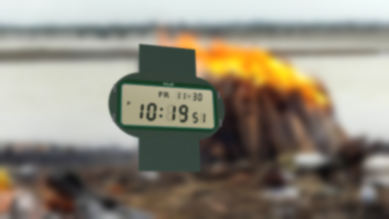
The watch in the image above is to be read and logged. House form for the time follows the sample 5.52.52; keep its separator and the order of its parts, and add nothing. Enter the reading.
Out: 10.19.51
